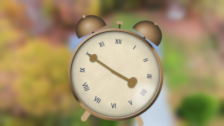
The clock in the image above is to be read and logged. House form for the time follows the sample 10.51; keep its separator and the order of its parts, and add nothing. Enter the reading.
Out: 3.50
